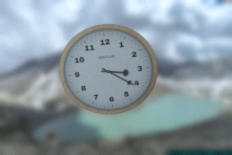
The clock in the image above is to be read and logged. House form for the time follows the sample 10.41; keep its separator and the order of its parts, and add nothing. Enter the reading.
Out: 3.21
